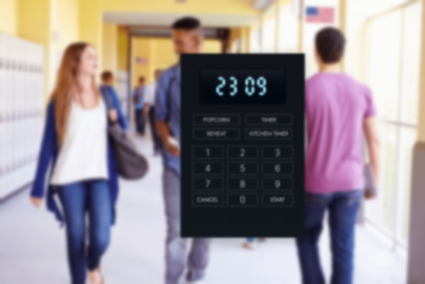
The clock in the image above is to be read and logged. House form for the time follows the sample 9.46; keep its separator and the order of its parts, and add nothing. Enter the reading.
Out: 23.09
